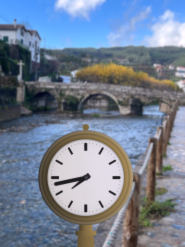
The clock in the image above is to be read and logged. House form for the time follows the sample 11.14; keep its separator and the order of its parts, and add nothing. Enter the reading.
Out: 7.43
